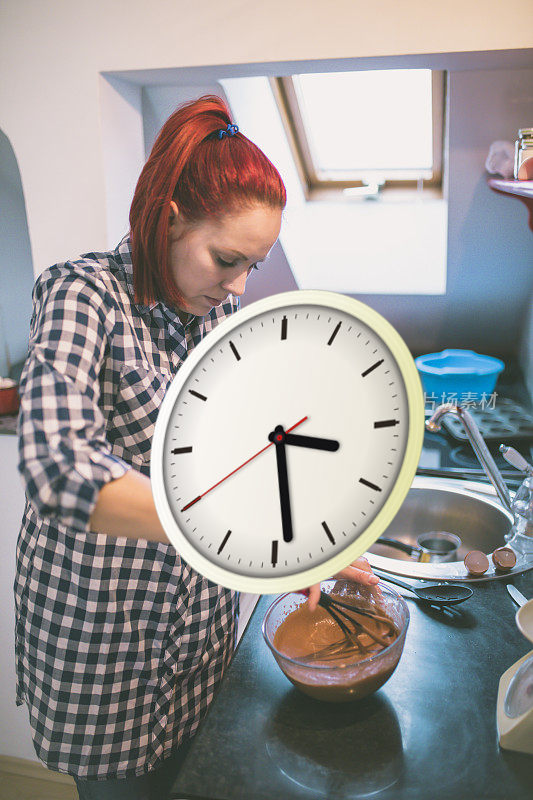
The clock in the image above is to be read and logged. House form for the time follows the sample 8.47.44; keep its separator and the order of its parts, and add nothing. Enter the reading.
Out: 3.28.40
